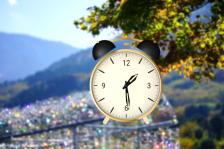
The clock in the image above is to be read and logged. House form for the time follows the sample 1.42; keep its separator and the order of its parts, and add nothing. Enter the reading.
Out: 1.29
